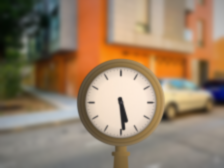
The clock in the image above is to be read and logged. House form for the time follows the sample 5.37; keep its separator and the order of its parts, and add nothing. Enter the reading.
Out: 5.29
